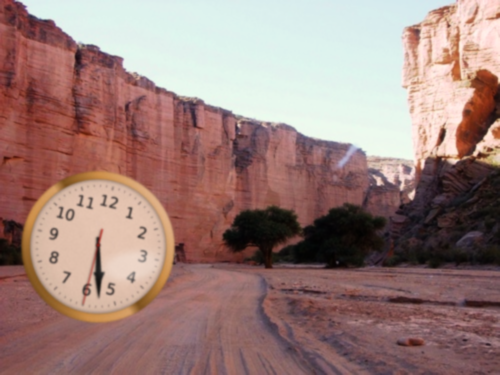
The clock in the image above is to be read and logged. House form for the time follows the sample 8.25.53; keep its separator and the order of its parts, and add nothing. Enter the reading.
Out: 5.27.30
